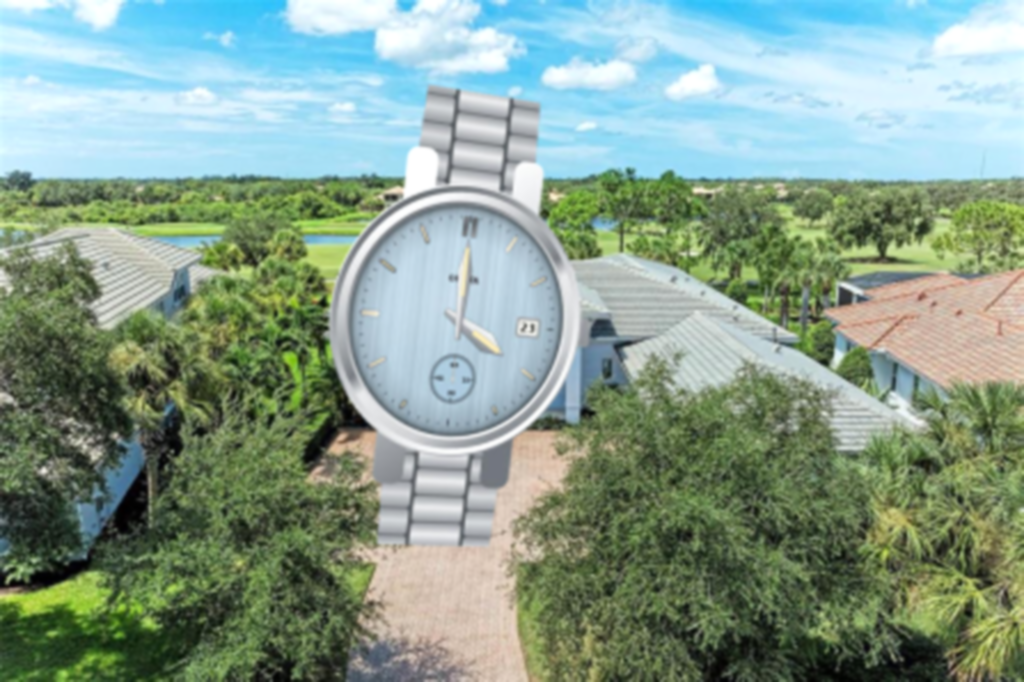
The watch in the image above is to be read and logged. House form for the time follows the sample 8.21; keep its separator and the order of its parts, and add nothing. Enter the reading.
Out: 4.00
